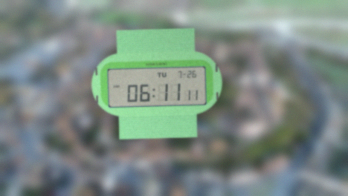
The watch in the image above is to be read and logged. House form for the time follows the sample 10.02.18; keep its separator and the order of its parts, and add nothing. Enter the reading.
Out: 6.11.11
